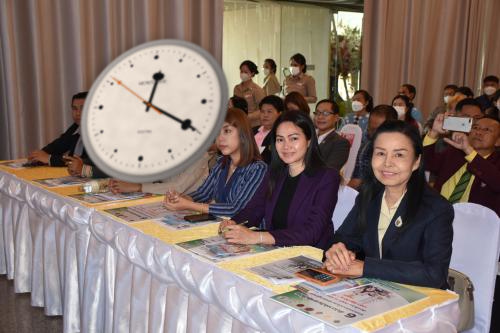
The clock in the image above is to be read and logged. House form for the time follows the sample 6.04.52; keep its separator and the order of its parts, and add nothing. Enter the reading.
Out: 12.19.51
